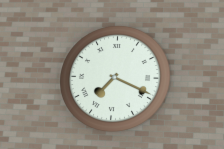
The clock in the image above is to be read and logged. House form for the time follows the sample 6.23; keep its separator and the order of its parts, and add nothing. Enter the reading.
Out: 7.19
